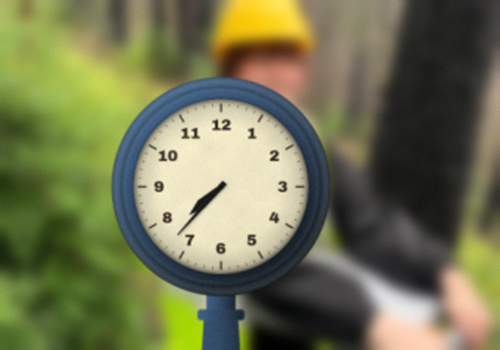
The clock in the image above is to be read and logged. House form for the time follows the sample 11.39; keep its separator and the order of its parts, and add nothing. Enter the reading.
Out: 7.37
